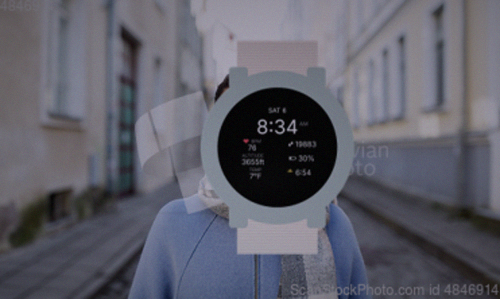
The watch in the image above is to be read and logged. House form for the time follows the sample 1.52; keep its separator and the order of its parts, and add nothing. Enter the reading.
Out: 8.34
